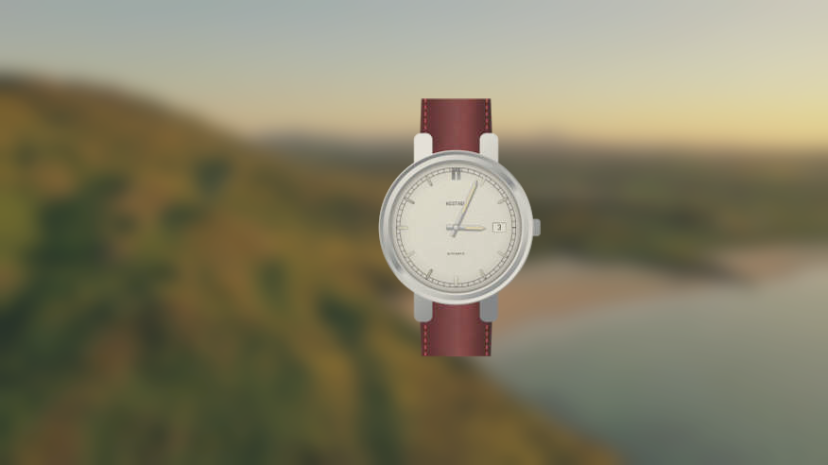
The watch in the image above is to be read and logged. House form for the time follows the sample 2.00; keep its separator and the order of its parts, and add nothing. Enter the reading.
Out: 3.04
